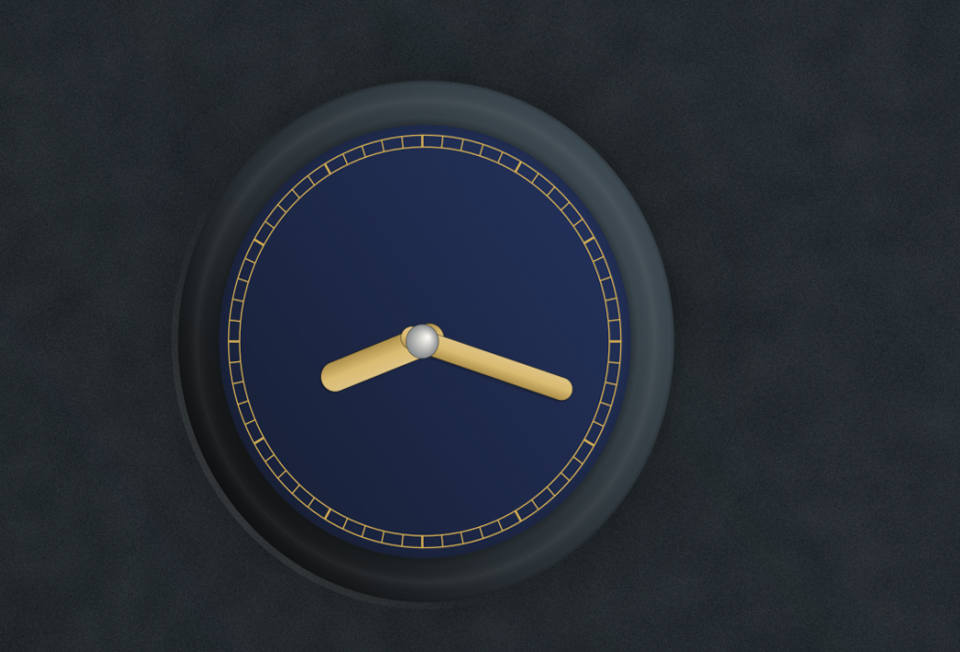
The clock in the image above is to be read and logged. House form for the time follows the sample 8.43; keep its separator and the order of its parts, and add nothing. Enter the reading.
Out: 8.18
